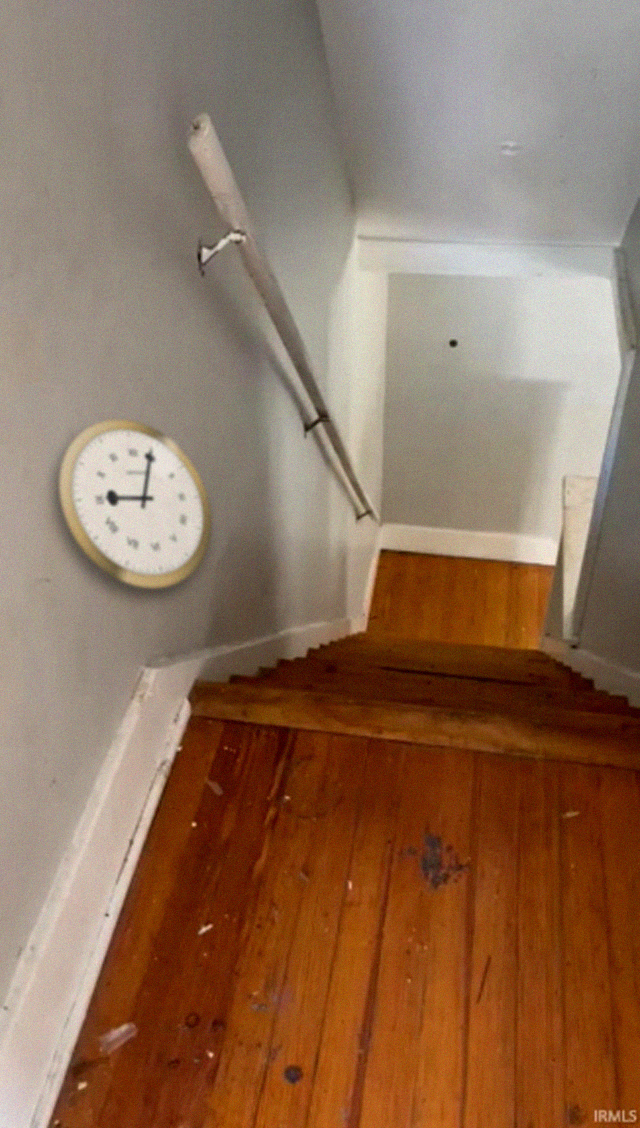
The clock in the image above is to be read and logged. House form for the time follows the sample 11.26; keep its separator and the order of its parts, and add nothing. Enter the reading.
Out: 9.04
